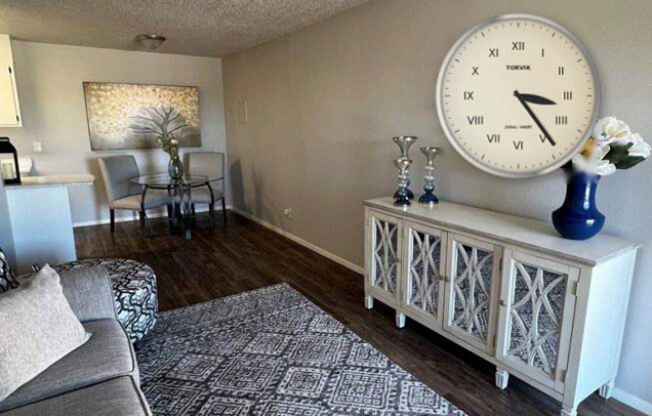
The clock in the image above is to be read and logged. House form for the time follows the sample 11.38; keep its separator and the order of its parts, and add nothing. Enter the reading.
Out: 3.24
